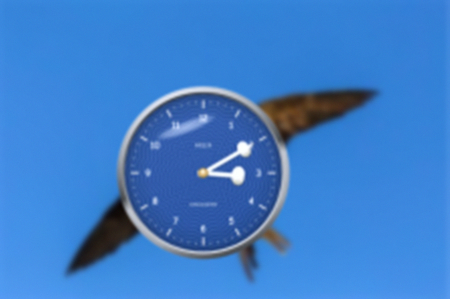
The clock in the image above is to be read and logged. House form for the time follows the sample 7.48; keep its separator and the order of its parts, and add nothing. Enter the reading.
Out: 3.10
